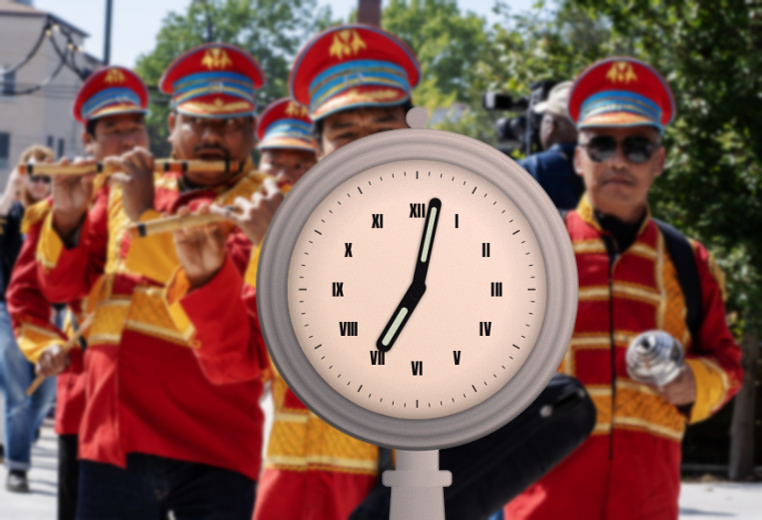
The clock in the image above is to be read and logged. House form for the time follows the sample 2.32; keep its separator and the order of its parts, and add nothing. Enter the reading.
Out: 7.02
